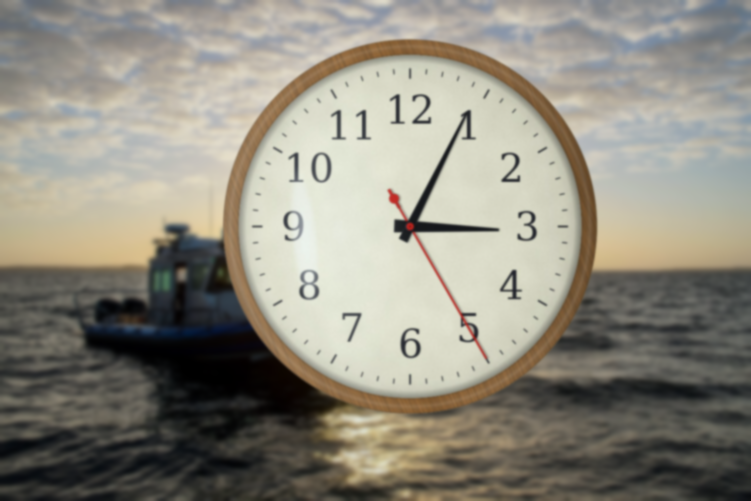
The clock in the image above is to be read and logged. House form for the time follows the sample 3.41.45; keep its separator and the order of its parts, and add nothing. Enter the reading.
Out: 3.04.25
